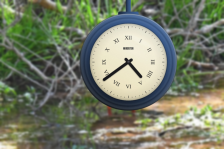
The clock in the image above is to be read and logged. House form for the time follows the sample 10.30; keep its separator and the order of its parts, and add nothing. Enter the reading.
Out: 4.39
